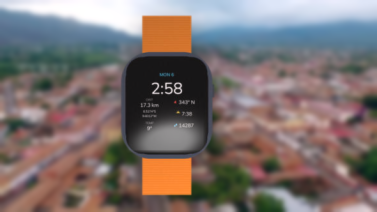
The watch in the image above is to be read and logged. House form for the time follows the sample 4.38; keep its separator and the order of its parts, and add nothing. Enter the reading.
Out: 2.58
